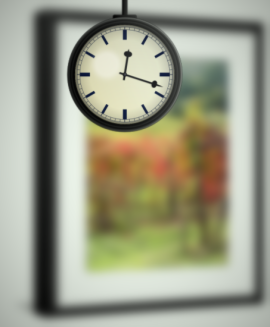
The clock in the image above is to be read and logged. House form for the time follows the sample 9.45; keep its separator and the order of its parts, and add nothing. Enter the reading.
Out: 12.18
